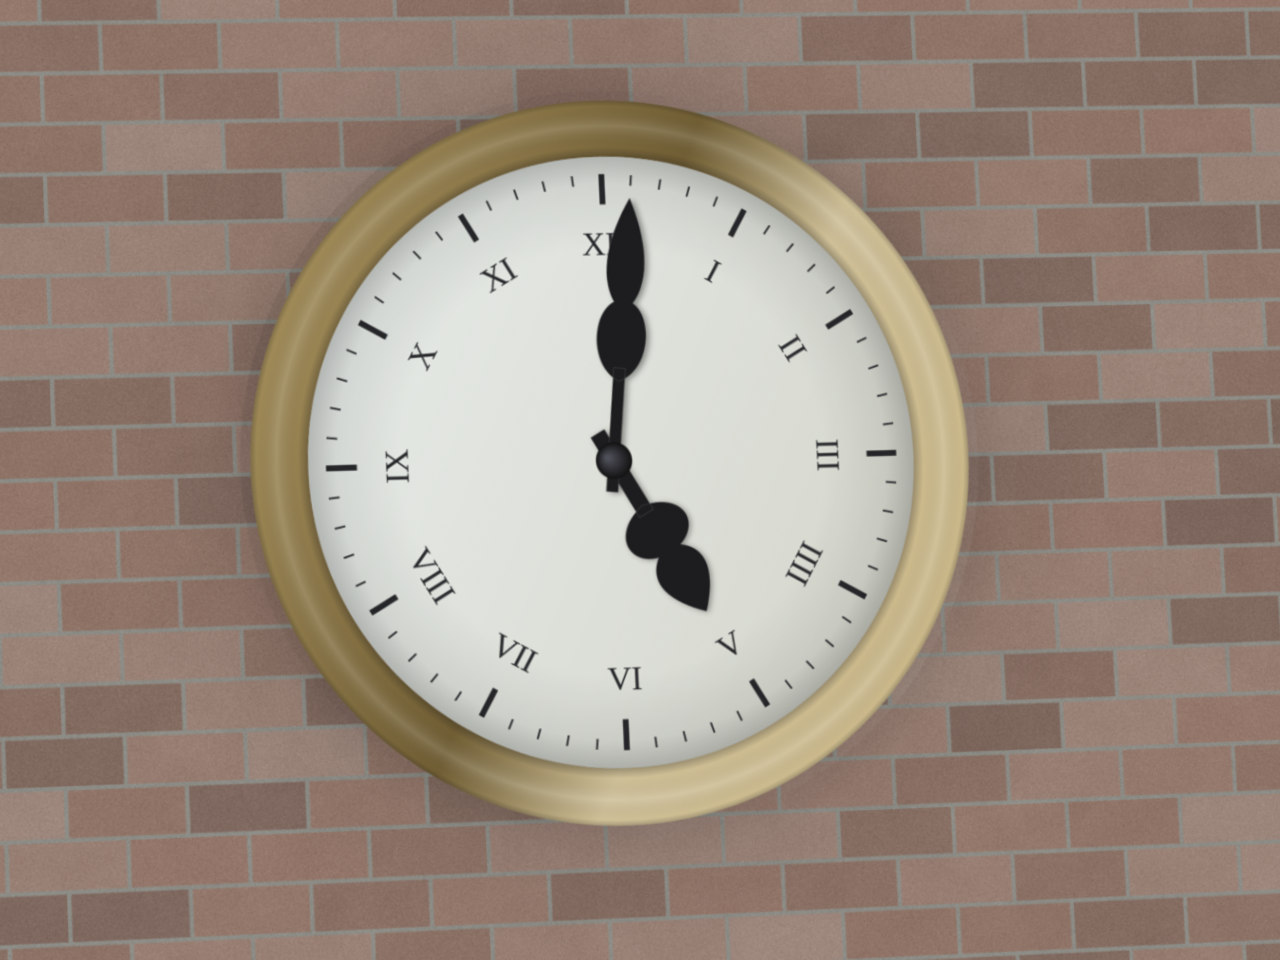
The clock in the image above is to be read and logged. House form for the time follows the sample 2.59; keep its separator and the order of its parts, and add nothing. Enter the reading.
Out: 5.01
